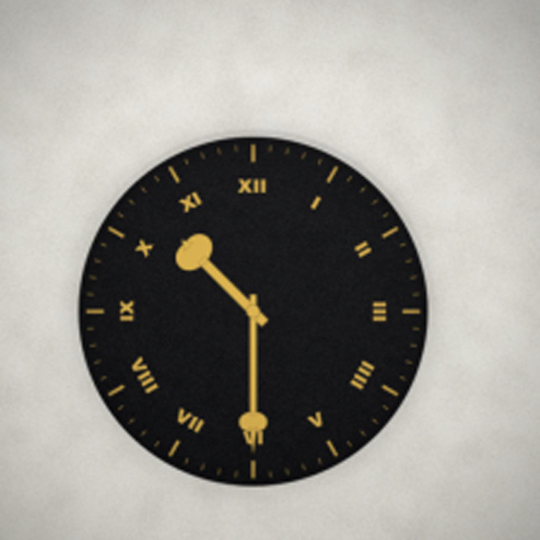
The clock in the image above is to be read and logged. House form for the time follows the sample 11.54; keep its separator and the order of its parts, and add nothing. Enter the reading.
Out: 10.30
